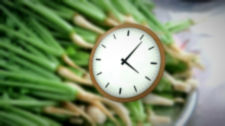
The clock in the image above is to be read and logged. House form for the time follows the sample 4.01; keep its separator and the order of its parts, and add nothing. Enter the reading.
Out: 4.06
